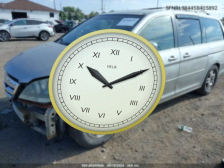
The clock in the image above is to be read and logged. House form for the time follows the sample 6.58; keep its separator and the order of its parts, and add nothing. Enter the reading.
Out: 10.10
